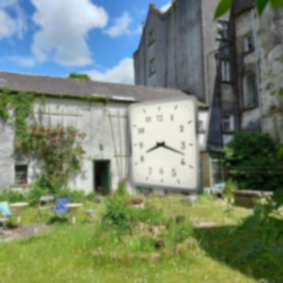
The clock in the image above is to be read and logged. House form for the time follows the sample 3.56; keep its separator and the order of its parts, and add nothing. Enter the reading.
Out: 8.18
